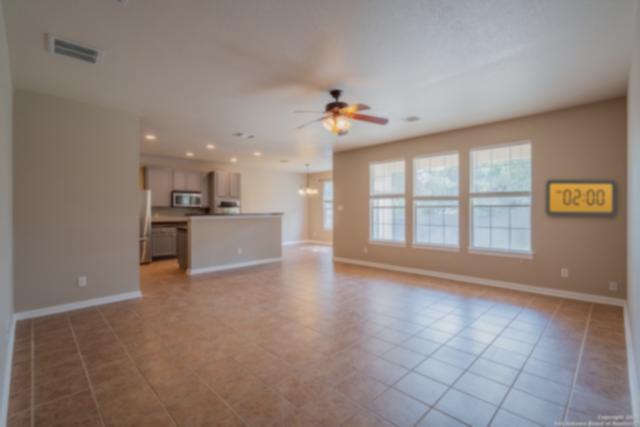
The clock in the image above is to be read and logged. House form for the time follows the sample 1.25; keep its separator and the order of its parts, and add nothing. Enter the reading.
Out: 2.00
